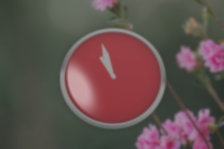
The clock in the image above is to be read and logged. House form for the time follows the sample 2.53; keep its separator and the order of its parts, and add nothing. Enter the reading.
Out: 10.57
